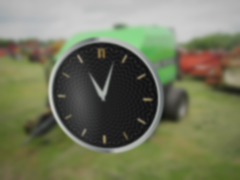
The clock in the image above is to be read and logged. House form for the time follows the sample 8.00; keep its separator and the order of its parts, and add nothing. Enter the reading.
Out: 11.03
